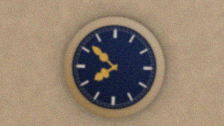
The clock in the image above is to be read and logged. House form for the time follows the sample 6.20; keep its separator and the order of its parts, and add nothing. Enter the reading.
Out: 7.52
